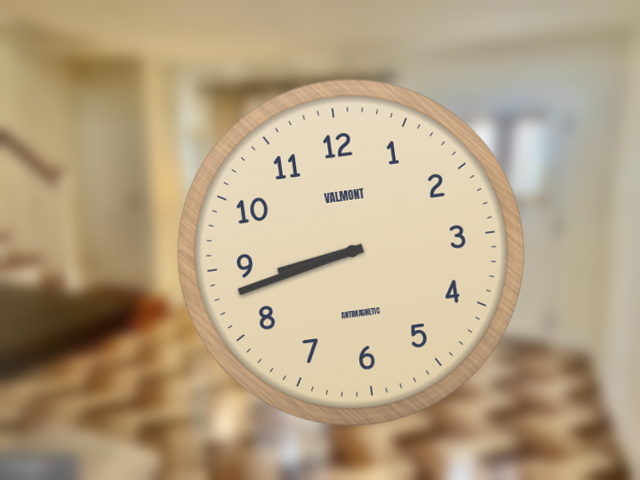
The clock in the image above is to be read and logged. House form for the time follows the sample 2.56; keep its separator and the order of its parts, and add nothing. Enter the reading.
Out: 8.43
